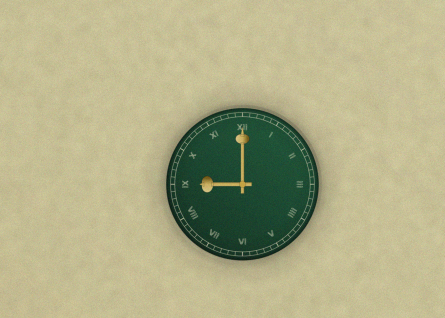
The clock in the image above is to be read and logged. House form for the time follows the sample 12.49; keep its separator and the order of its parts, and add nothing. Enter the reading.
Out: 9.00
